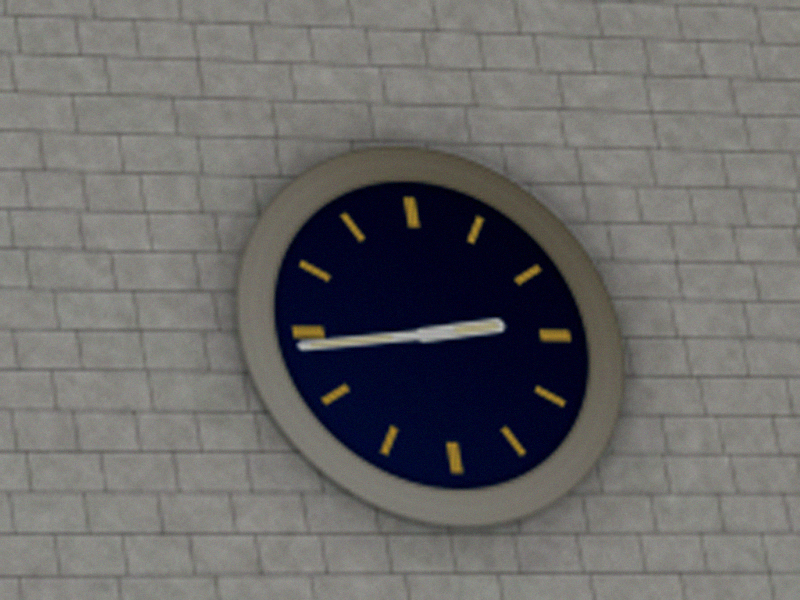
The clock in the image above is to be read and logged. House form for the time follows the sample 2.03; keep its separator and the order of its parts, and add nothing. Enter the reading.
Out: 2.44
